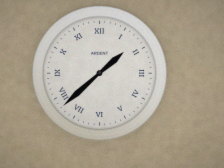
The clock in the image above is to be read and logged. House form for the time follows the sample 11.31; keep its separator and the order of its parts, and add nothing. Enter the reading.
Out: 1.38
